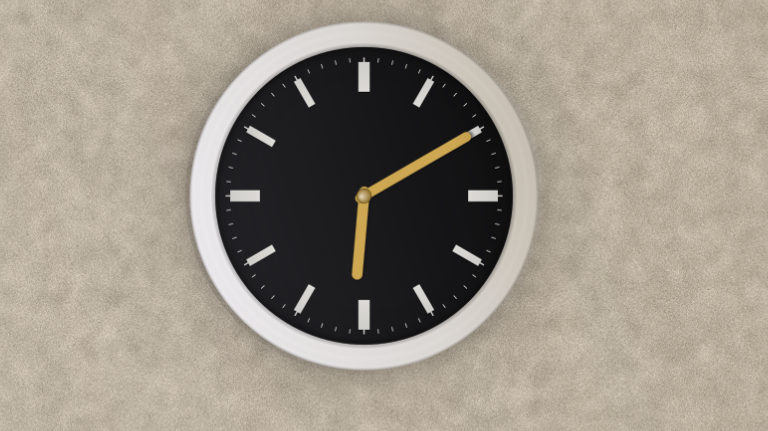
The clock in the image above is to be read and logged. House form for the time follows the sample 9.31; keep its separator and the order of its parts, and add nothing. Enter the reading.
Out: 6.10
